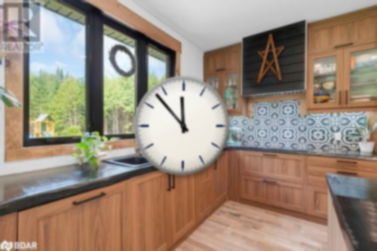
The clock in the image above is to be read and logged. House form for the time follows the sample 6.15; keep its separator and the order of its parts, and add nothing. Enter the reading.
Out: 11.53
